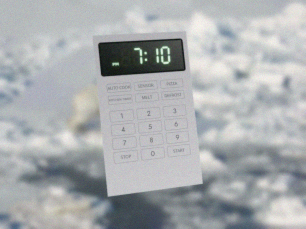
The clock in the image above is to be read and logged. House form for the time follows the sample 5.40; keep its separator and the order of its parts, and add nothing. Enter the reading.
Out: 7.10
